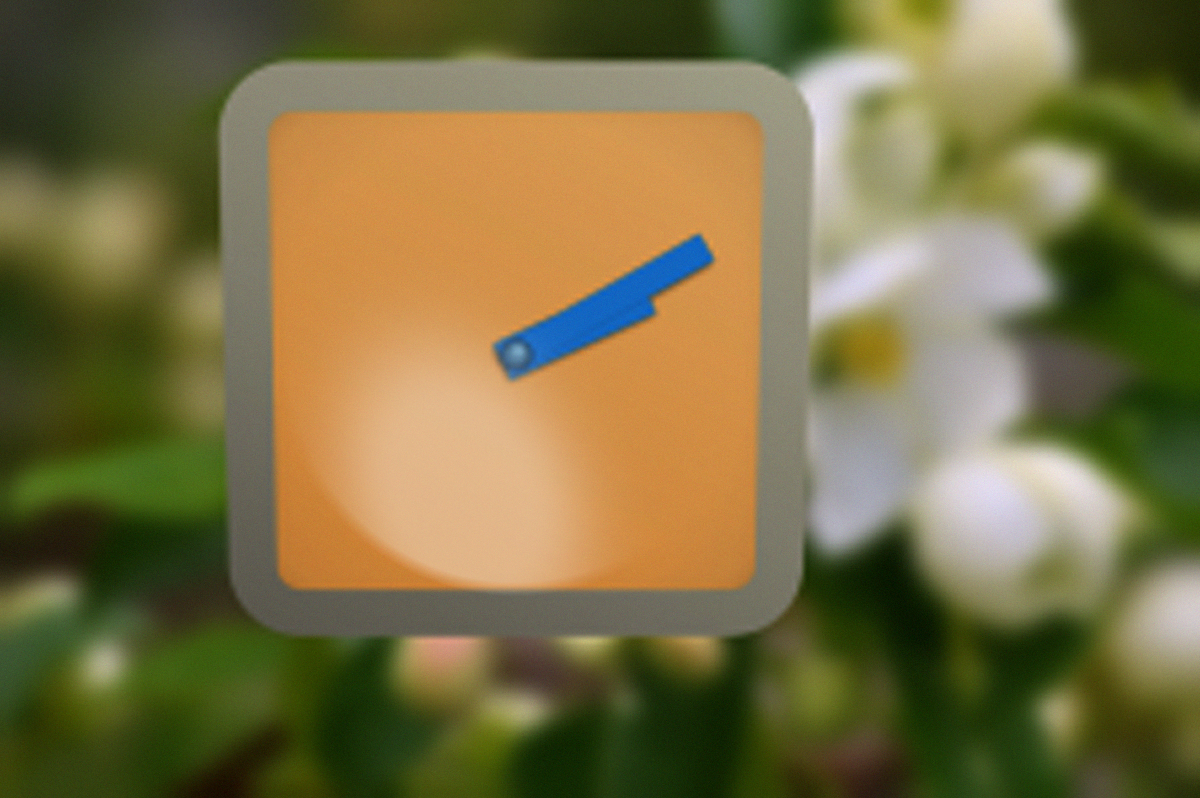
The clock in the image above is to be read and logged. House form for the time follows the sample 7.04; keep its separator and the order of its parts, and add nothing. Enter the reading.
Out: 2.10
